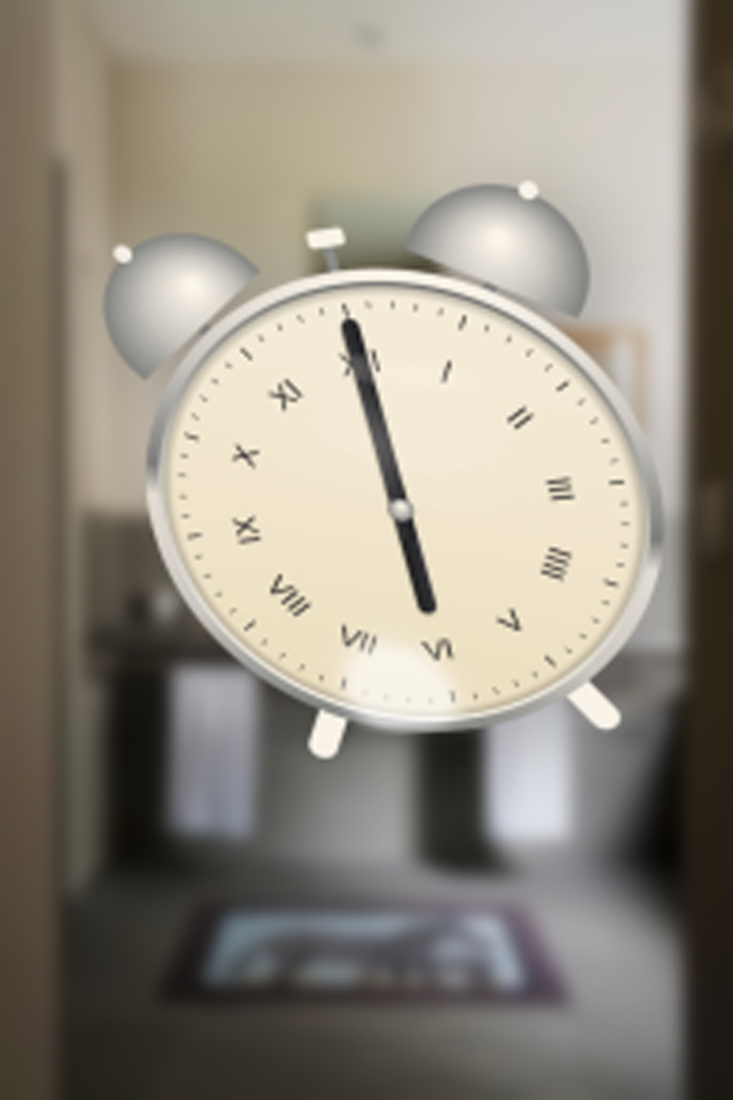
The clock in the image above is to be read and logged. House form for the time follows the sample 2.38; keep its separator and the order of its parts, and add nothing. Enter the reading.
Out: 6.00
